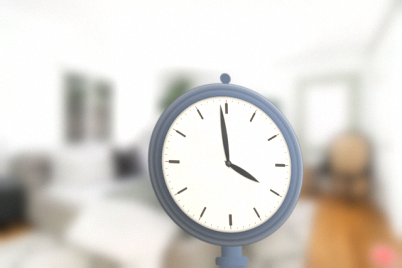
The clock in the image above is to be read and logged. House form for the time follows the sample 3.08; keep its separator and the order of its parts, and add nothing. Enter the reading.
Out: 3.59
